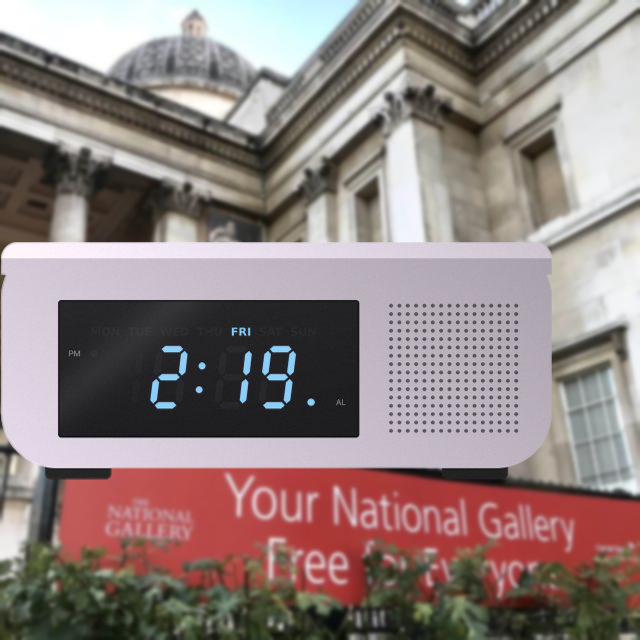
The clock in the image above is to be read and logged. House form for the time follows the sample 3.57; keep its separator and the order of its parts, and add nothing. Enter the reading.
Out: 2.19
